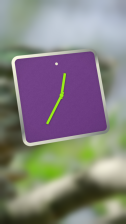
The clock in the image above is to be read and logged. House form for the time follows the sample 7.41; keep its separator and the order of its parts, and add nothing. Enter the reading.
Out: 12.36
